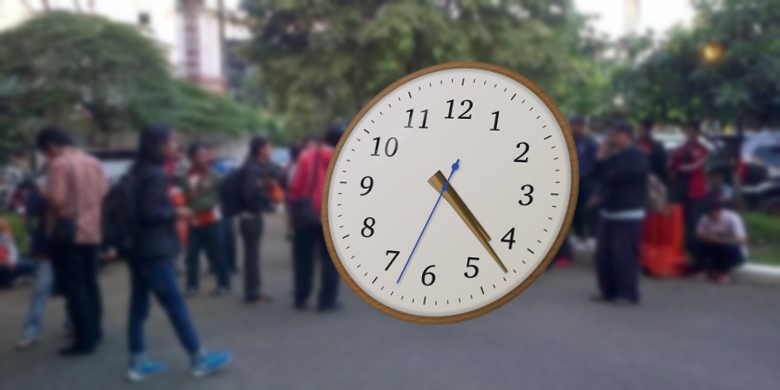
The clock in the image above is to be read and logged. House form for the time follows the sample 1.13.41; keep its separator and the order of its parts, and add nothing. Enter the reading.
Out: 4.22.33
